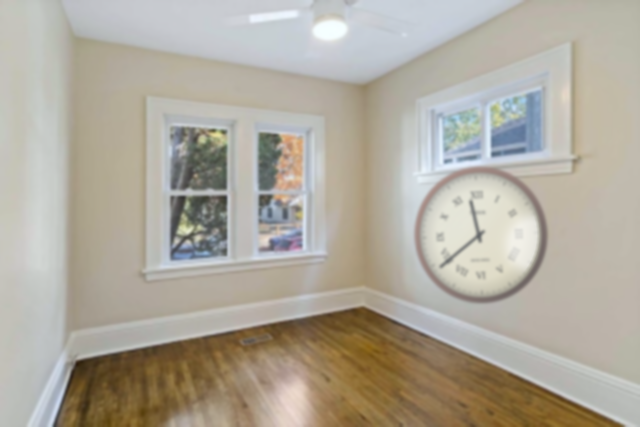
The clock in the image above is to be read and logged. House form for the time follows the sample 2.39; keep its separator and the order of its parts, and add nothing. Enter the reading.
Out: 11.39
